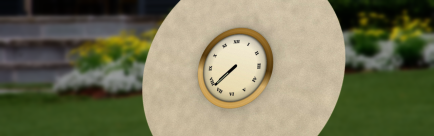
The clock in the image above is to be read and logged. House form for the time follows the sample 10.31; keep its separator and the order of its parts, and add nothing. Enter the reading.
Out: 7.38
